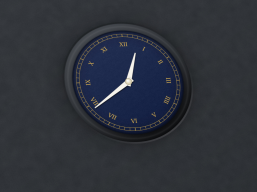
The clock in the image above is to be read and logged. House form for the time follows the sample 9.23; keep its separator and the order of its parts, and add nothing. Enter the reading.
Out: 12.39
